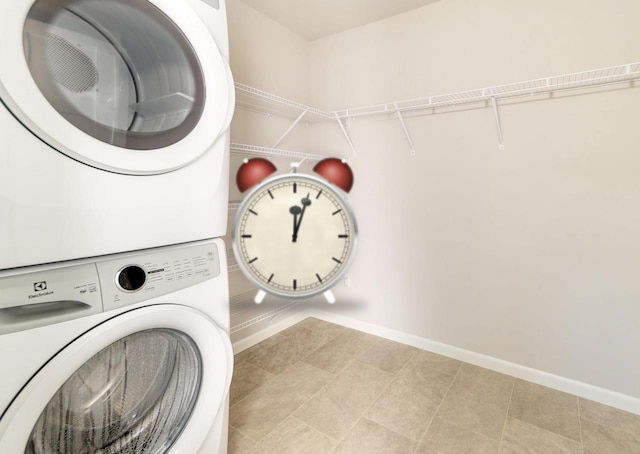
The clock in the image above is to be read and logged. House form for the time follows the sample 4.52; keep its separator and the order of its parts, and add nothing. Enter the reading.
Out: 12.03
